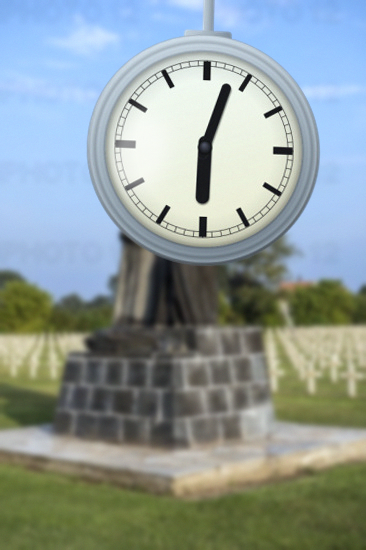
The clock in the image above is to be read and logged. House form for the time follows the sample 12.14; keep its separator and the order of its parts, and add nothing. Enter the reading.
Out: 6.03
